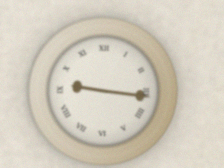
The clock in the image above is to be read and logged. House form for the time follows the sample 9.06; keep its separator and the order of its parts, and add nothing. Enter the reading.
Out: 9.16
